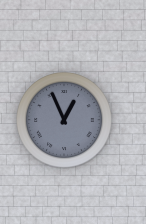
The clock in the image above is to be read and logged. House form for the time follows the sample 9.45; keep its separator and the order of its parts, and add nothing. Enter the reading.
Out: 12.56
